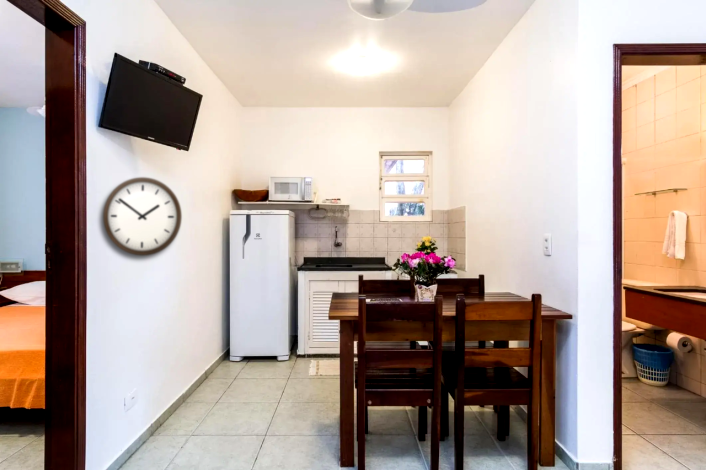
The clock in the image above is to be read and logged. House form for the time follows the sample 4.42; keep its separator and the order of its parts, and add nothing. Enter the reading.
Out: 1.51
